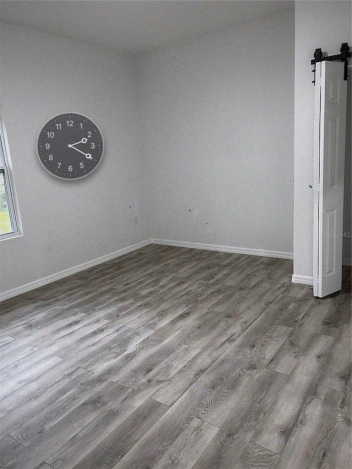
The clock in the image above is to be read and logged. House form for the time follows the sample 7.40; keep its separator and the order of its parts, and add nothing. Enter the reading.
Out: 2.20
